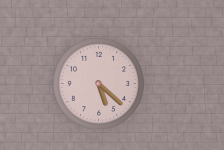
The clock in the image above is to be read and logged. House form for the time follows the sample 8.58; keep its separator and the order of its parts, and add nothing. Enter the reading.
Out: 5.22
